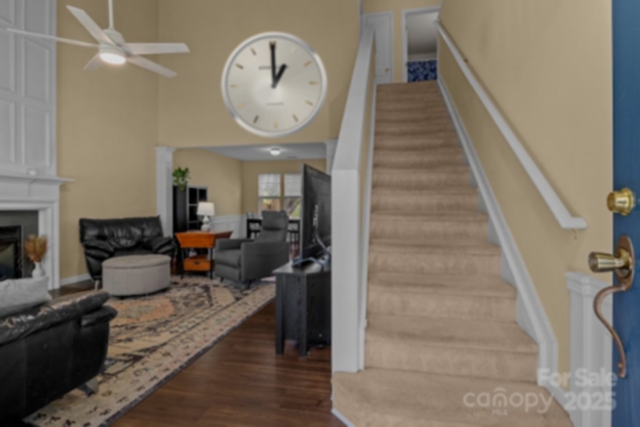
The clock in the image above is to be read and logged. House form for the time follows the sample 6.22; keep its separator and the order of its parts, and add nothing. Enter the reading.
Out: 1.00
